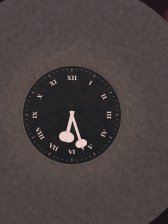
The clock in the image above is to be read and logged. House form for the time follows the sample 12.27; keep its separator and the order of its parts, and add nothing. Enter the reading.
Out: 6.27
